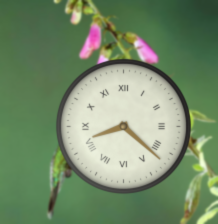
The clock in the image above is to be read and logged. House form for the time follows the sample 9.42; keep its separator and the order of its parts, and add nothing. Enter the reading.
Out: 8.22
